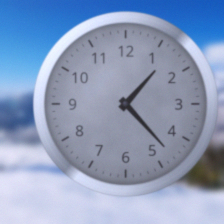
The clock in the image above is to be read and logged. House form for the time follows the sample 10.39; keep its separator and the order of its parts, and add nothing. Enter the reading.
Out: 1.23
